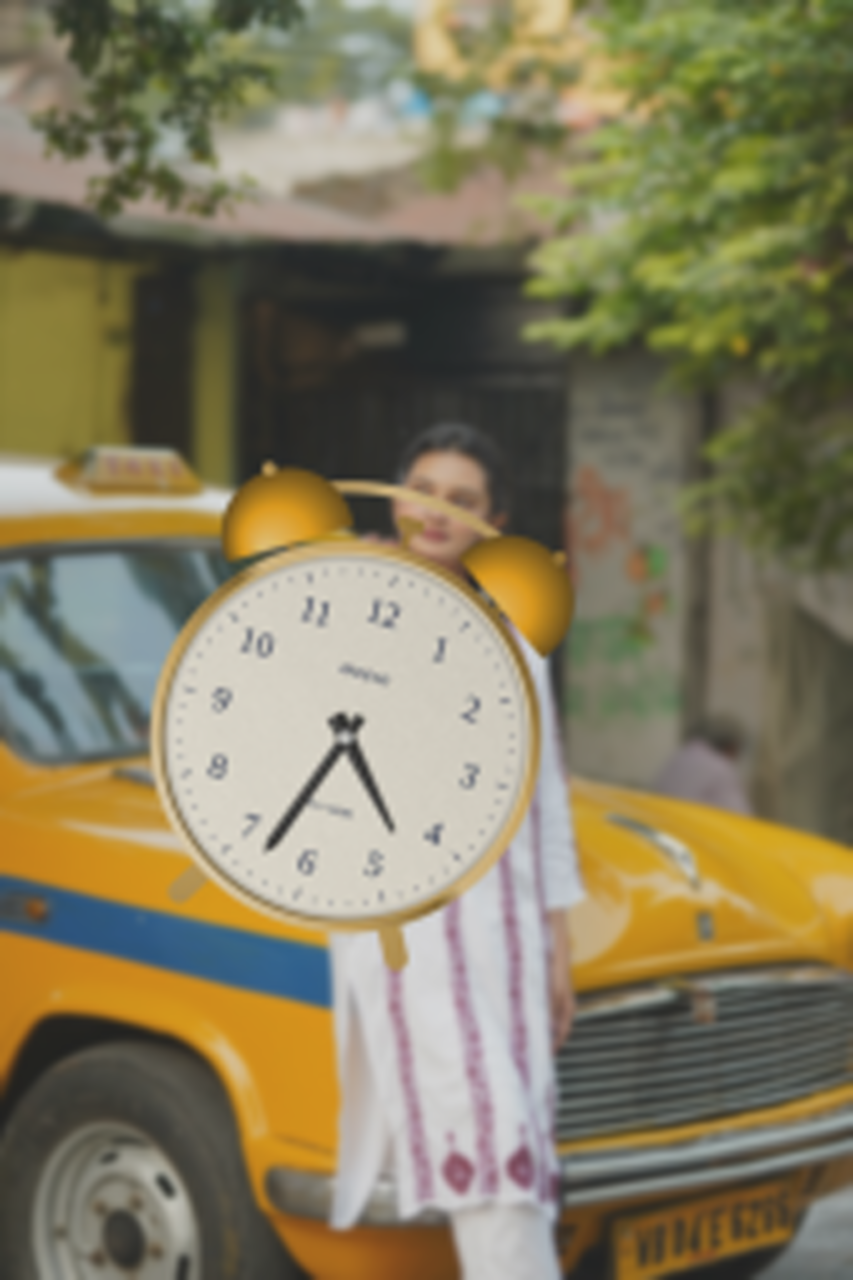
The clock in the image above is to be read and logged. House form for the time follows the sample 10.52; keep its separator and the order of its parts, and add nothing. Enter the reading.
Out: 4.33
